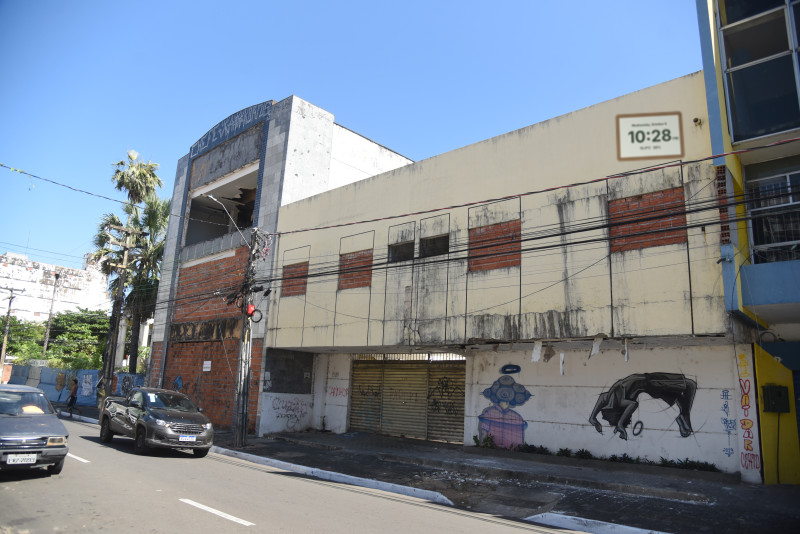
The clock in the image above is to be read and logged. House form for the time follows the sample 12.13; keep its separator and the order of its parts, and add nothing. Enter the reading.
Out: 10.28
